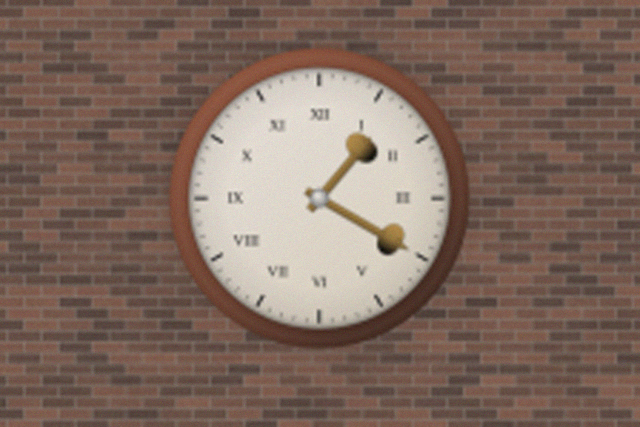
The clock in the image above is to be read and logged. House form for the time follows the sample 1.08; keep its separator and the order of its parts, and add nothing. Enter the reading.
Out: 1.20
